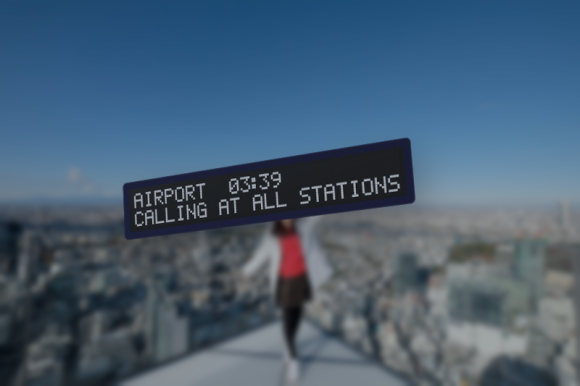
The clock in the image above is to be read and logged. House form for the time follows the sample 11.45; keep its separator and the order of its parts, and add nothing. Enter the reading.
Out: 3.39
